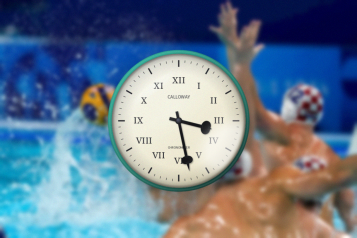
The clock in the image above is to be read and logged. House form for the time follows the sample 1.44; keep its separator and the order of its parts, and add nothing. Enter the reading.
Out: 3.28
